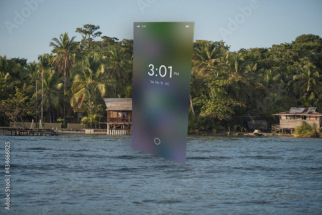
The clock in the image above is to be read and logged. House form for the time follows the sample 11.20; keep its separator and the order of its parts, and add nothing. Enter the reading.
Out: 3.01
